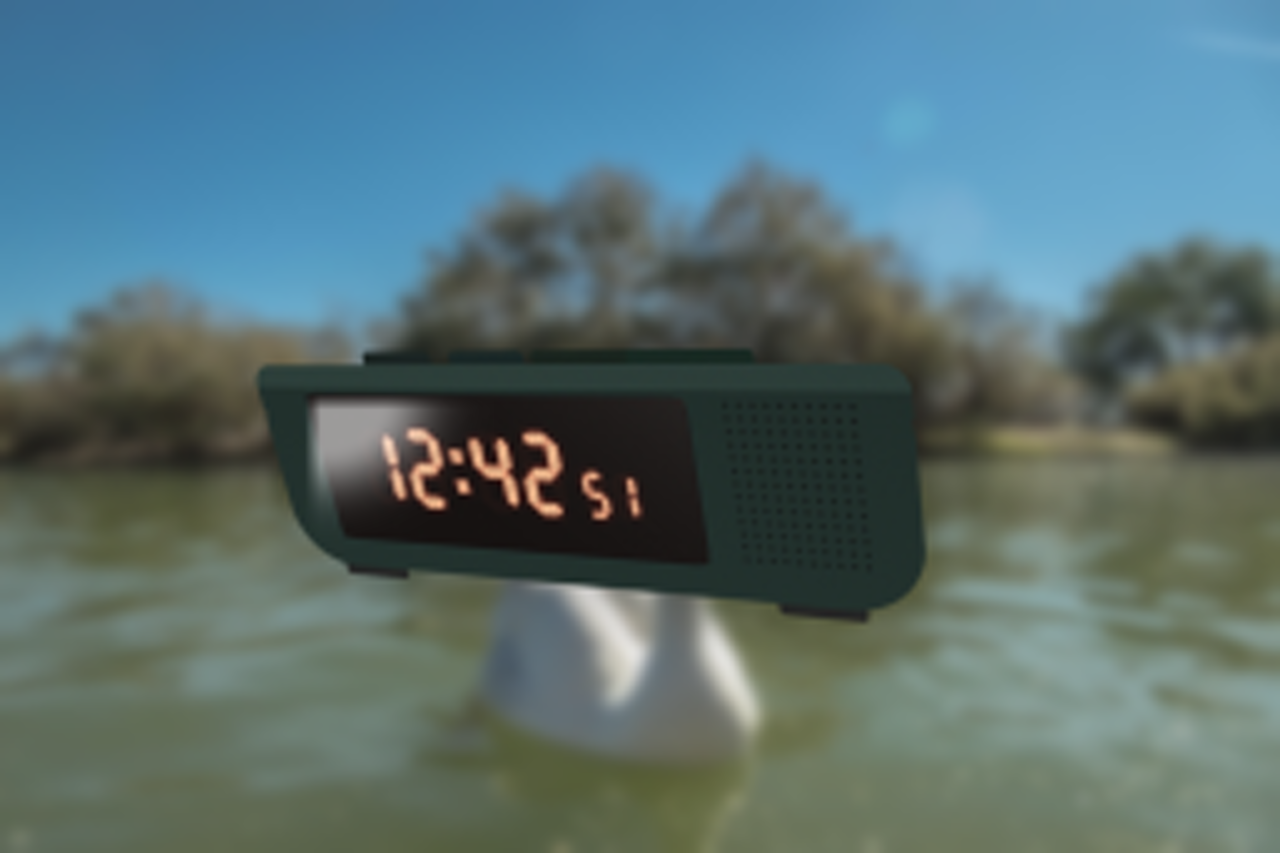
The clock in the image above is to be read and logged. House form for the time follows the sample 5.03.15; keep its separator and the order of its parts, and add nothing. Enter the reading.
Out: 12.42.51
